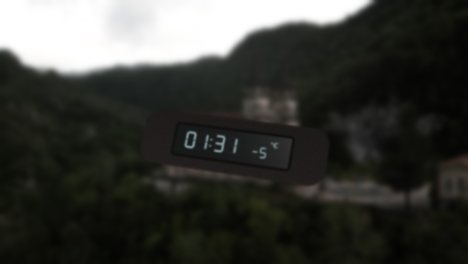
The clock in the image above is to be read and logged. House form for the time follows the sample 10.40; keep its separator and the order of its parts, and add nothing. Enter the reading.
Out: 1.31
